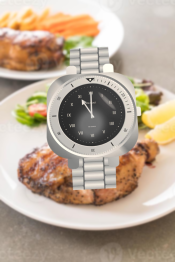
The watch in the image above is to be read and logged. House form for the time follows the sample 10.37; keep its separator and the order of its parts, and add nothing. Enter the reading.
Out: 11.00
